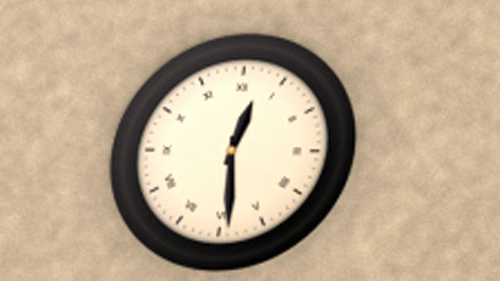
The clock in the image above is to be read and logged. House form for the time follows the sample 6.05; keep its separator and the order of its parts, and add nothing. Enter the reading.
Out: 12.29
